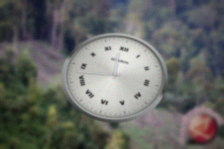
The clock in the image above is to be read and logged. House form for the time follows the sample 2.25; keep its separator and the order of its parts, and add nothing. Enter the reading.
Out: 11.43
